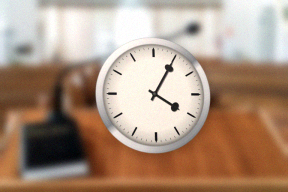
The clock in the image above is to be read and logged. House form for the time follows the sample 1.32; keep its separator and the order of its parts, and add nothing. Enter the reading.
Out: 4.05
